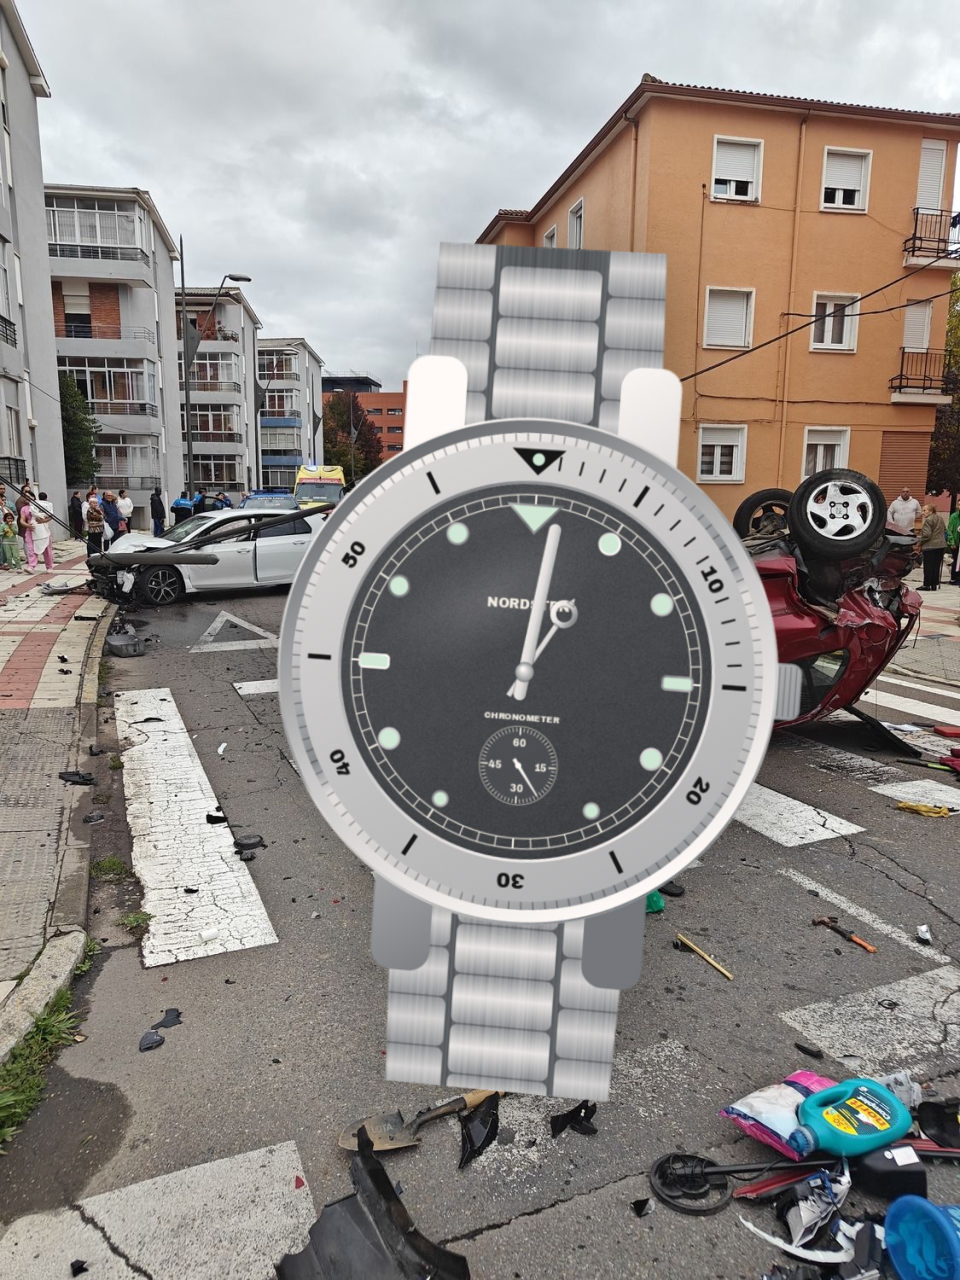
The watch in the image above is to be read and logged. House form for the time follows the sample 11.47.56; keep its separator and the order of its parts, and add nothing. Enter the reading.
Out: 1.01.24
